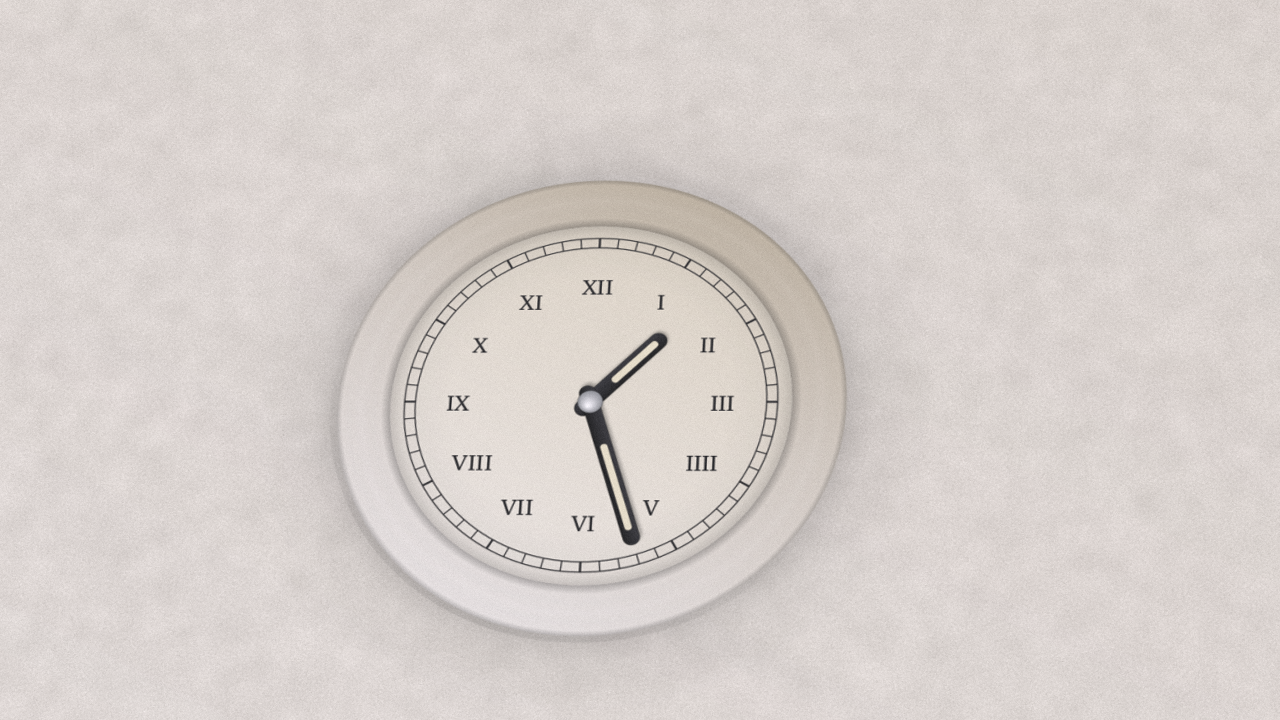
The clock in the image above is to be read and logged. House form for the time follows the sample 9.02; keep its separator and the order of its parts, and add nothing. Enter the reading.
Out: 1.27
